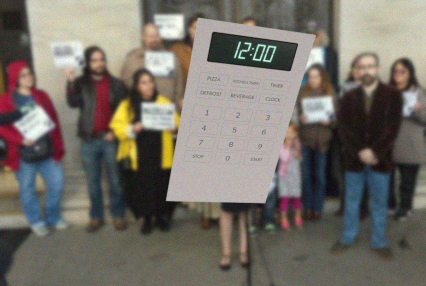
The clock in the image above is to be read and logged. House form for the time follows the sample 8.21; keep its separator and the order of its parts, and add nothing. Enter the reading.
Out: 12.00
